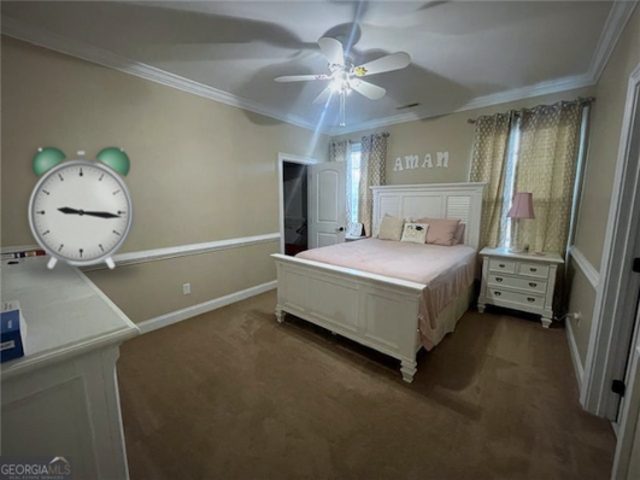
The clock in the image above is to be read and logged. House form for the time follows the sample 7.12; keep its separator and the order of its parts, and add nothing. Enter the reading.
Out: 9.16
